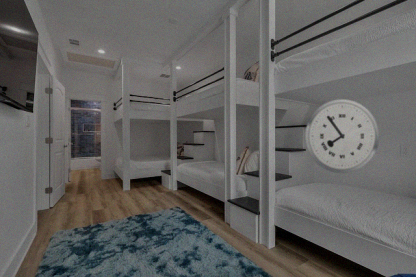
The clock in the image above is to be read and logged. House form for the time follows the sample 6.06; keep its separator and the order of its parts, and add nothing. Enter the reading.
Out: 7.54
